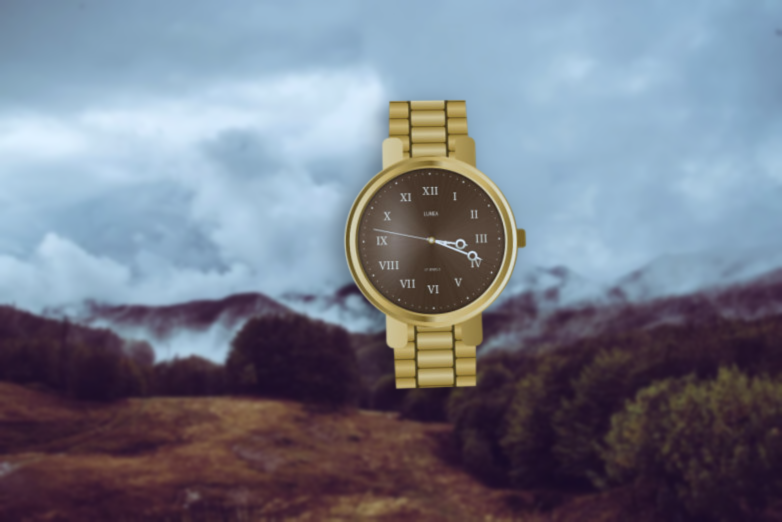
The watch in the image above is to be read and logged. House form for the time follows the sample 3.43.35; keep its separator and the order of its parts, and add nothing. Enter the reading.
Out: 3.18.47
